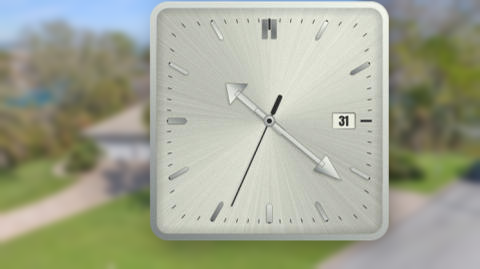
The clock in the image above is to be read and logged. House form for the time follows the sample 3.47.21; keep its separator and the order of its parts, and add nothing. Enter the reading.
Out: 10.21.34
